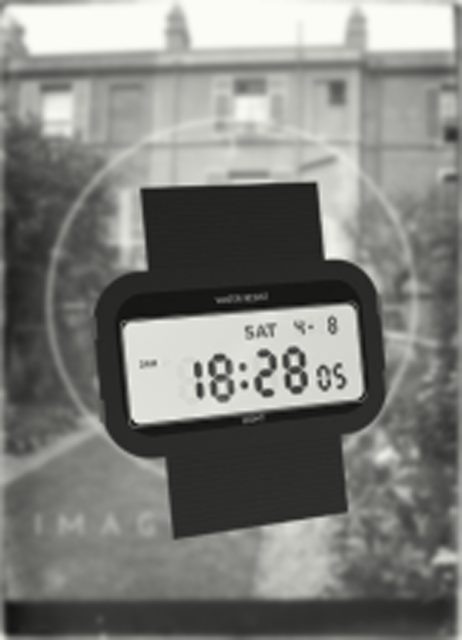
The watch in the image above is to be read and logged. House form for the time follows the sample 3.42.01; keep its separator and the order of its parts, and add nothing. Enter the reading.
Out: 18.28.05
